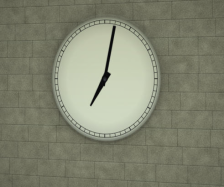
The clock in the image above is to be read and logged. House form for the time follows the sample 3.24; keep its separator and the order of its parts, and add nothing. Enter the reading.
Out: 7.02
